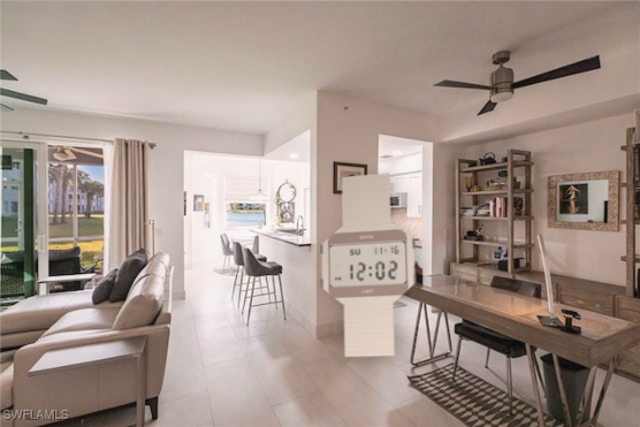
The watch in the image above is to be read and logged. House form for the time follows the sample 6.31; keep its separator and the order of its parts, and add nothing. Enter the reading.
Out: 12.02
